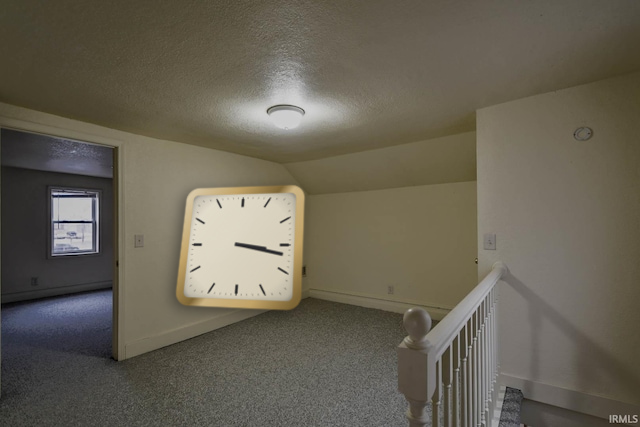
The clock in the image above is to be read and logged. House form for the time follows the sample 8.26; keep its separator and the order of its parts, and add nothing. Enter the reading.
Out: 3.17
